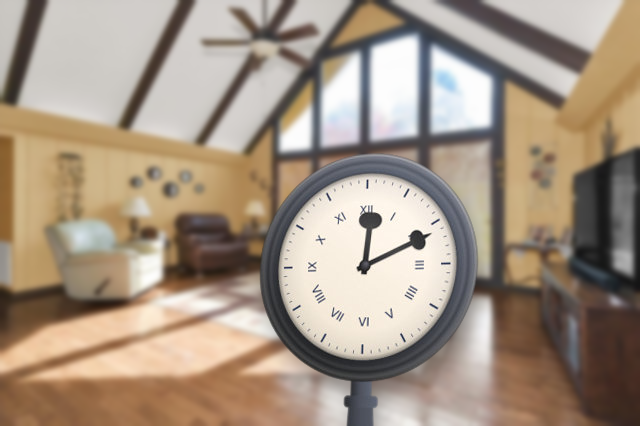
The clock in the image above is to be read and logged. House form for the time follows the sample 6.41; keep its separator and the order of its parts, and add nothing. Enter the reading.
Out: 12.11
